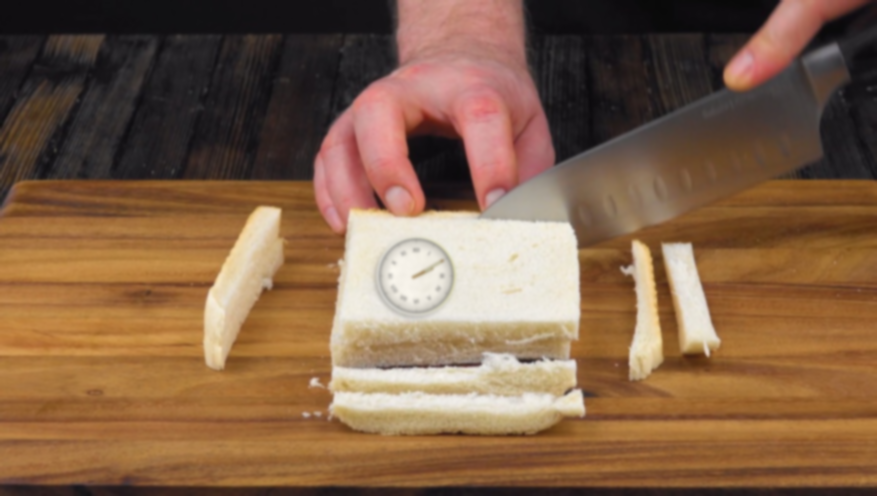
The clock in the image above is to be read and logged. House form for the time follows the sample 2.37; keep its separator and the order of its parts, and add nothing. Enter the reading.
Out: 2.10
